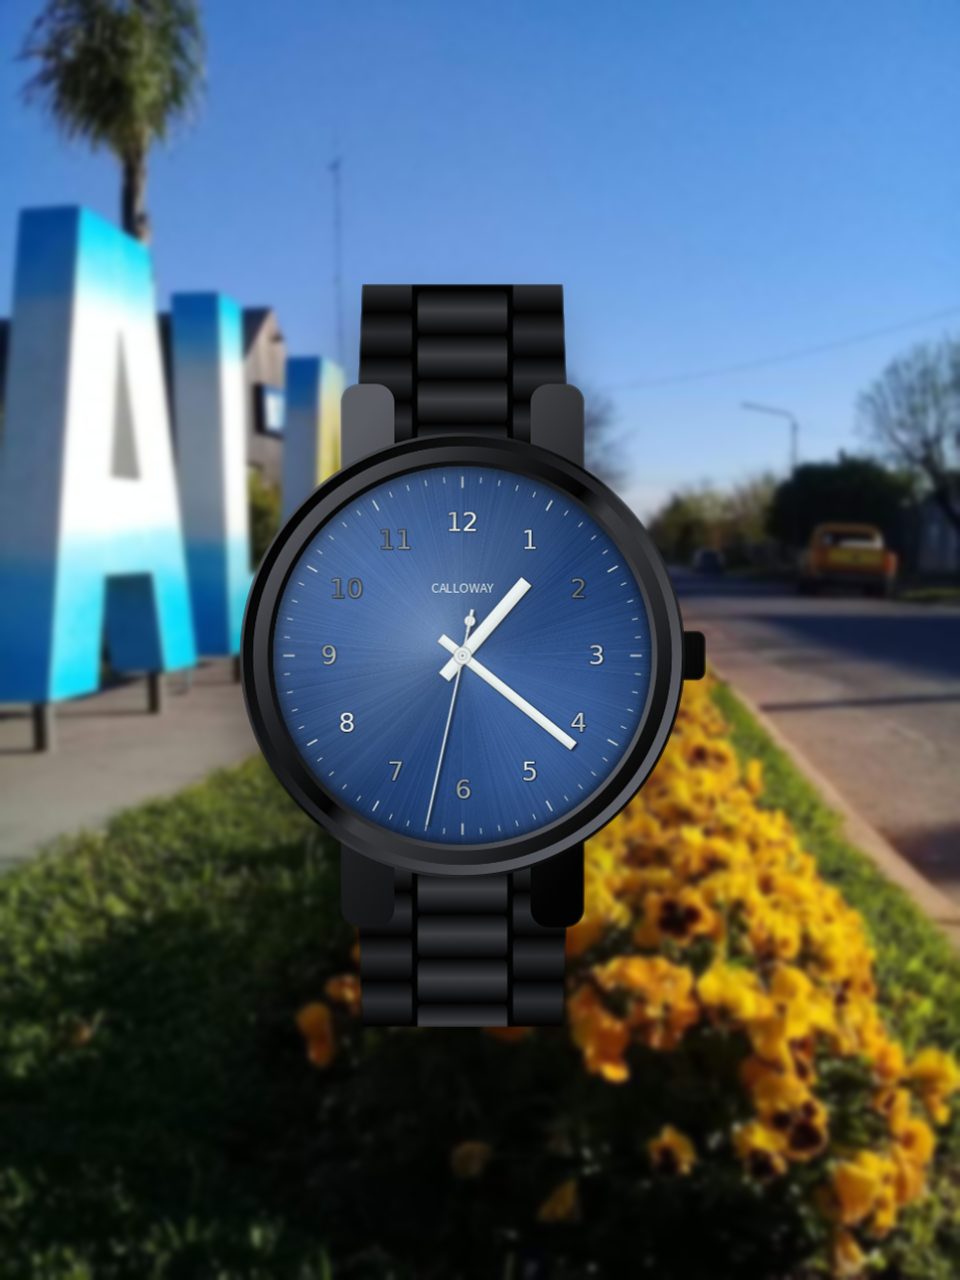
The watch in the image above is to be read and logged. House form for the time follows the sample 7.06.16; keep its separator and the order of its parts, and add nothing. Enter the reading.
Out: 1.21.32
